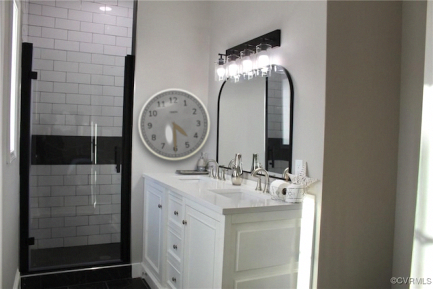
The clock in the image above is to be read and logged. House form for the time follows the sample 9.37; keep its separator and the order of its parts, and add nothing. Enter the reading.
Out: 4.30
